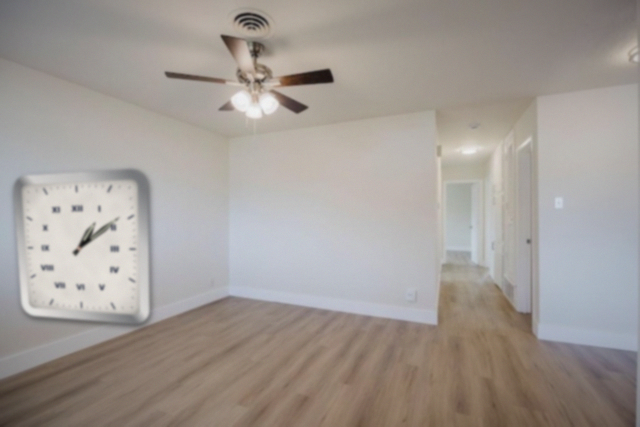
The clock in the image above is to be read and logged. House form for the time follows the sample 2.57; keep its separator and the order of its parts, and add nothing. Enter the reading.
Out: 1.09
